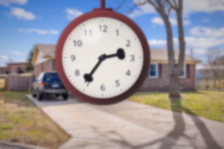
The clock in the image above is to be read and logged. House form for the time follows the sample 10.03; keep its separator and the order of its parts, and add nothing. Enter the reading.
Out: 2.36
